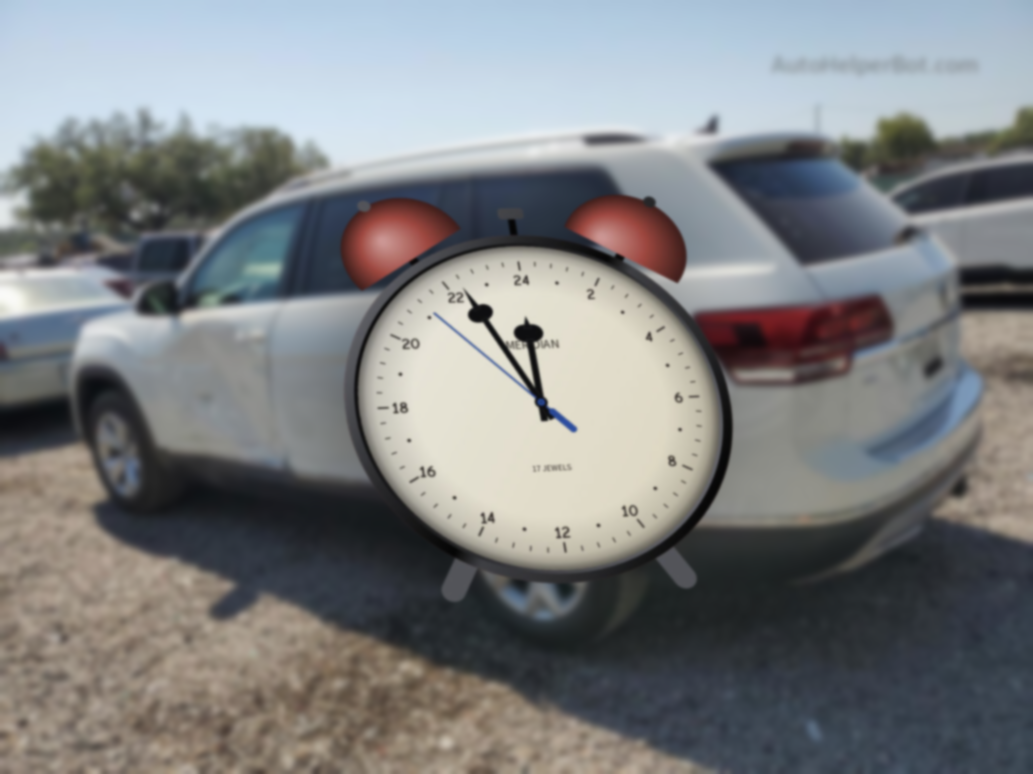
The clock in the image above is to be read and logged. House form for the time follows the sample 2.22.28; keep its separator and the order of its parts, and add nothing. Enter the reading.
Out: 23.55.53
